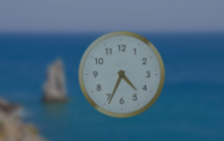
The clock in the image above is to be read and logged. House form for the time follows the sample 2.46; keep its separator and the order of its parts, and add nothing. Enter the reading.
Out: 4.34
